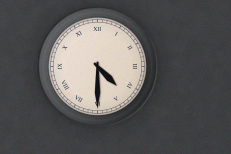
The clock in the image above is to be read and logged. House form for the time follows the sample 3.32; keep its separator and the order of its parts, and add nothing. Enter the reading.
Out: 4.30
